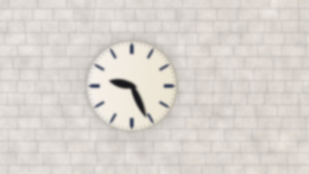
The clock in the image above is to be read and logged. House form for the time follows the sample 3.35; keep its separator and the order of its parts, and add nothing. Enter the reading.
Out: 9.26
